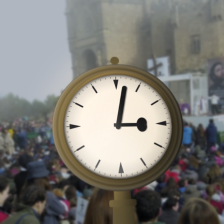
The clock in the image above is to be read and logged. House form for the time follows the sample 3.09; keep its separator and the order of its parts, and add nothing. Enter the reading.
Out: 3.02
